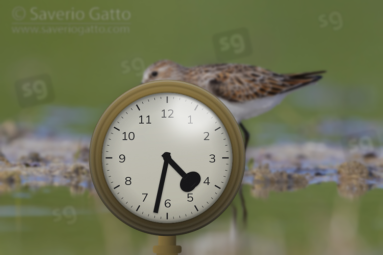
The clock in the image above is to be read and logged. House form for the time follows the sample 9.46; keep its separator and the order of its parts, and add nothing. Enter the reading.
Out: 4.32
